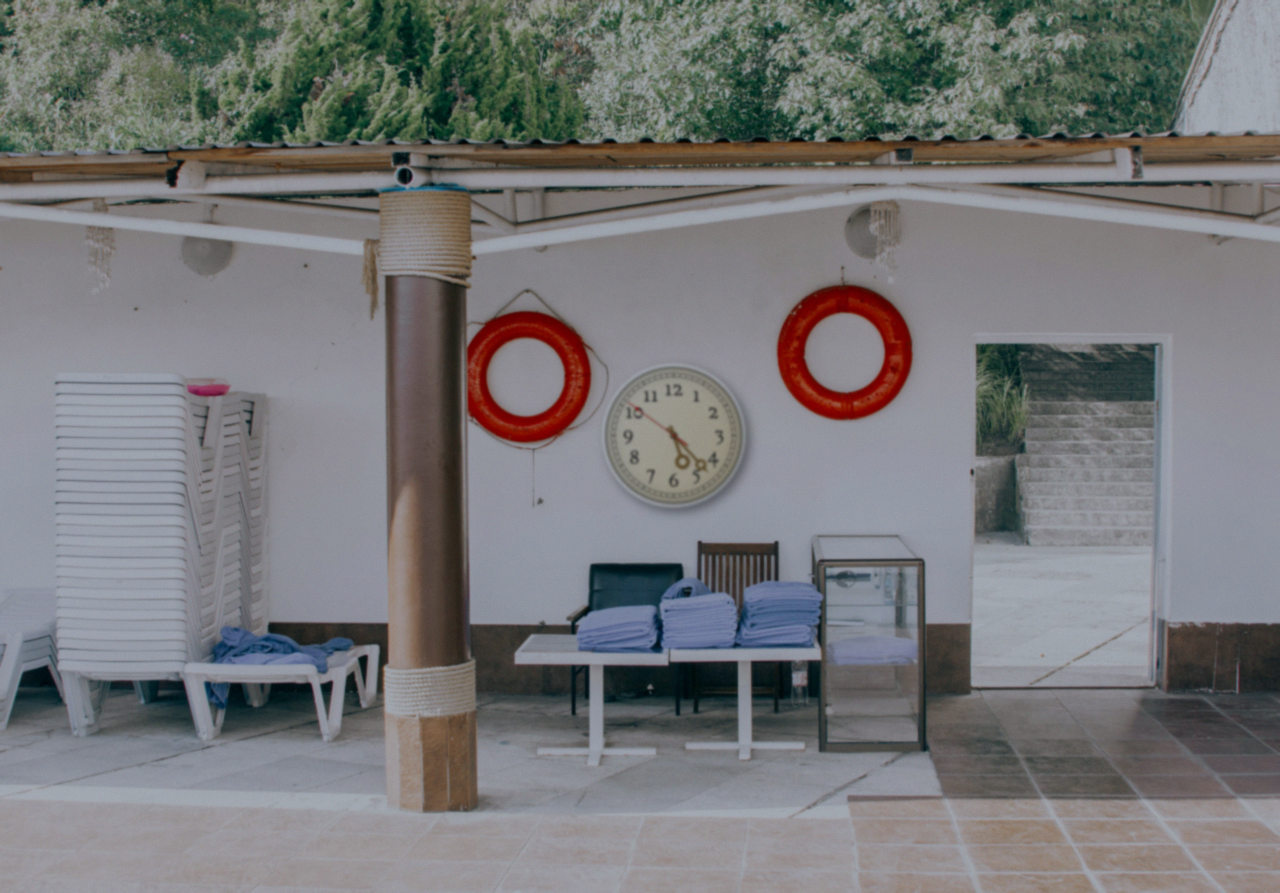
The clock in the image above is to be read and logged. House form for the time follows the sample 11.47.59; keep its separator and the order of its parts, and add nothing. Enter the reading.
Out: 5.22.51
